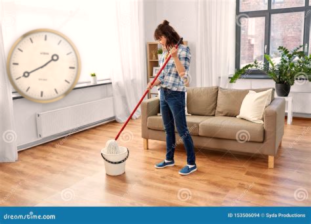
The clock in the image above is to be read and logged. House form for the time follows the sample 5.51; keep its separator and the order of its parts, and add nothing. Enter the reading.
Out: 1.40
